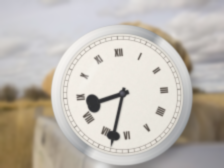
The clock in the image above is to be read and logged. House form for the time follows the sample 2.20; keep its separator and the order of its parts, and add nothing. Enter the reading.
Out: 8.33
